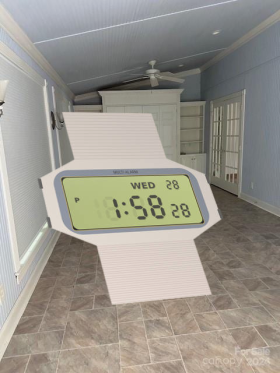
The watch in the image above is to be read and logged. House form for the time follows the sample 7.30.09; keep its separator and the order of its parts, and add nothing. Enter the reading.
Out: 1.58.28
